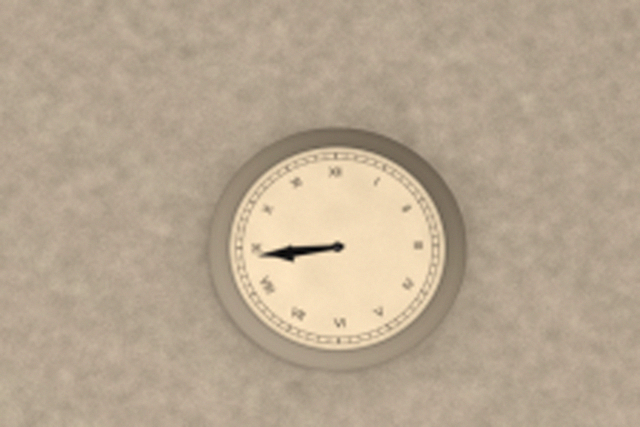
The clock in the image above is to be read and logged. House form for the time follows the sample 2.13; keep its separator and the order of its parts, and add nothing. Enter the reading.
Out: 8.44
